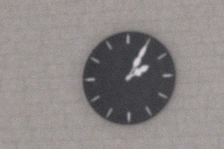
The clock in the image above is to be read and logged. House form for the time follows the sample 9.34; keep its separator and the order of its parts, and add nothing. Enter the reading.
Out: 2.05
